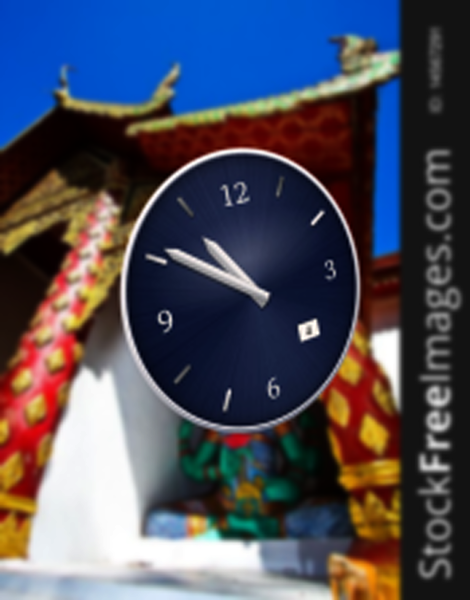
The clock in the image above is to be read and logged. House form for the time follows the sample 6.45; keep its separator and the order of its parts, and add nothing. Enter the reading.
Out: 10.51
